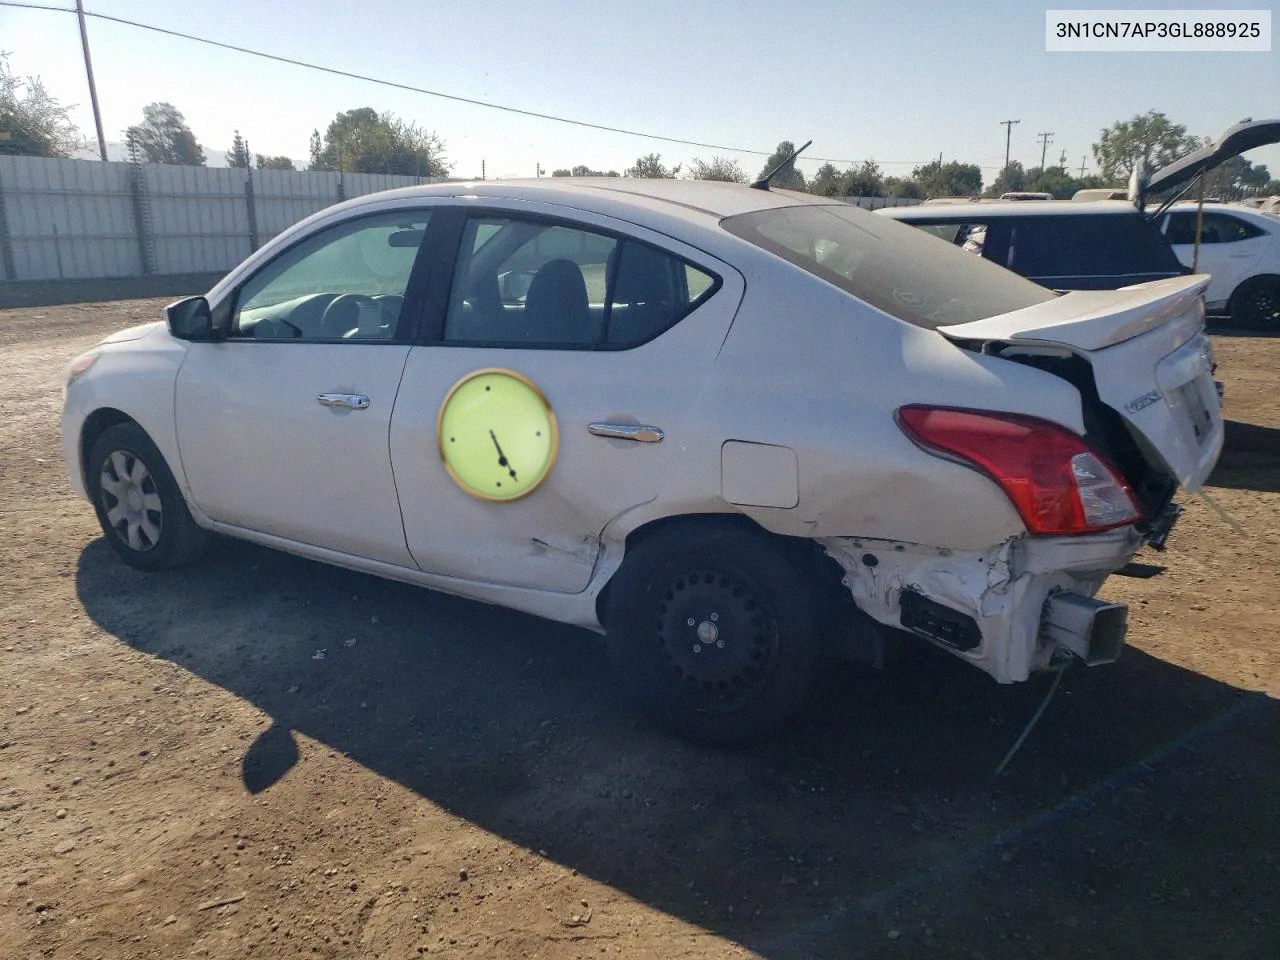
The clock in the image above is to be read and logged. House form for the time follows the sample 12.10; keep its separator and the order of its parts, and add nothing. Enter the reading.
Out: 5.26
